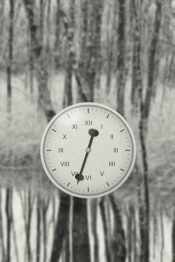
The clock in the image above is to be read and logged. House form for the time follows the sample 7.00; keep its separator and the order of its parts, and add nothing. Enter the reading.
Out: 12.33
